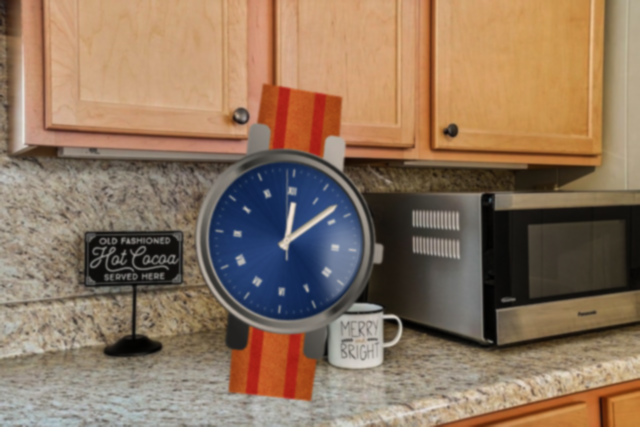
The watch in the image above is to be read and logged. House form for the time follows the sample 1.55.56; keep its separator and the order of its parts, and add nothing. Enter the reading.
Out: 12.07.59
